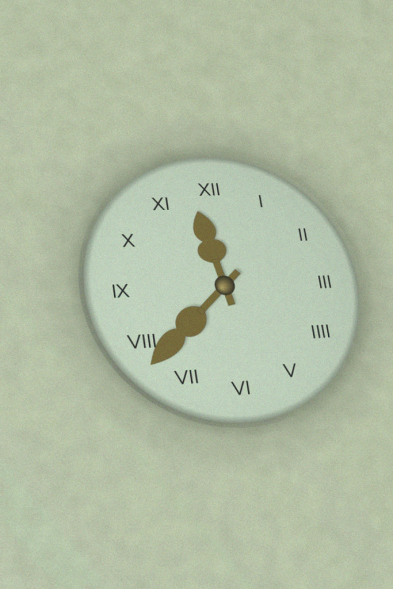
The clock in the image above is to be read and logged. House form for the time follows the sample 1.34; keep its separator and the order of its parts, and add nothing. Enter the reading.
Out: 11.38
